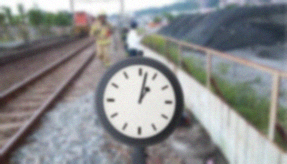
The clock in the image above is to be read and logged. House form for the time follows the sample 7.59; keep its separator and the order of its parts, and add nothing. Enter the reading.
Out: 1.02
